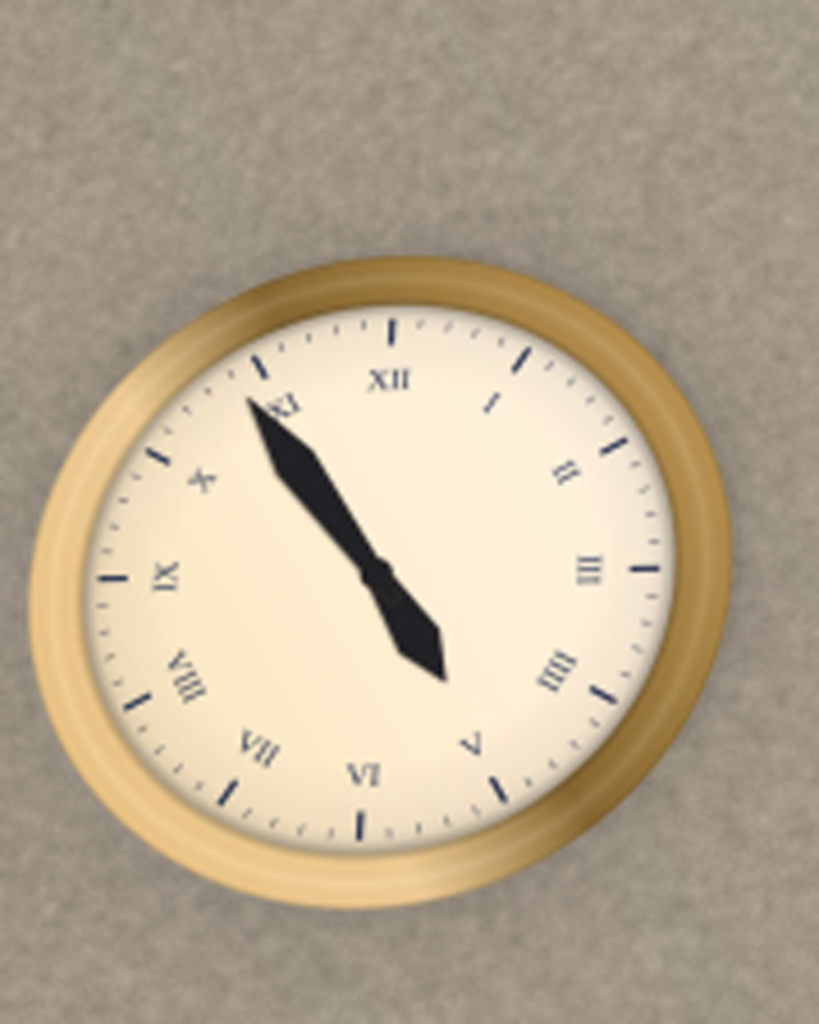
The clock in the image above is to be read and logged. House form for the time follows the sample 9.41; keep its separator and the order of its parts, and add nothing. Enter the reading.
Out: 4.54
